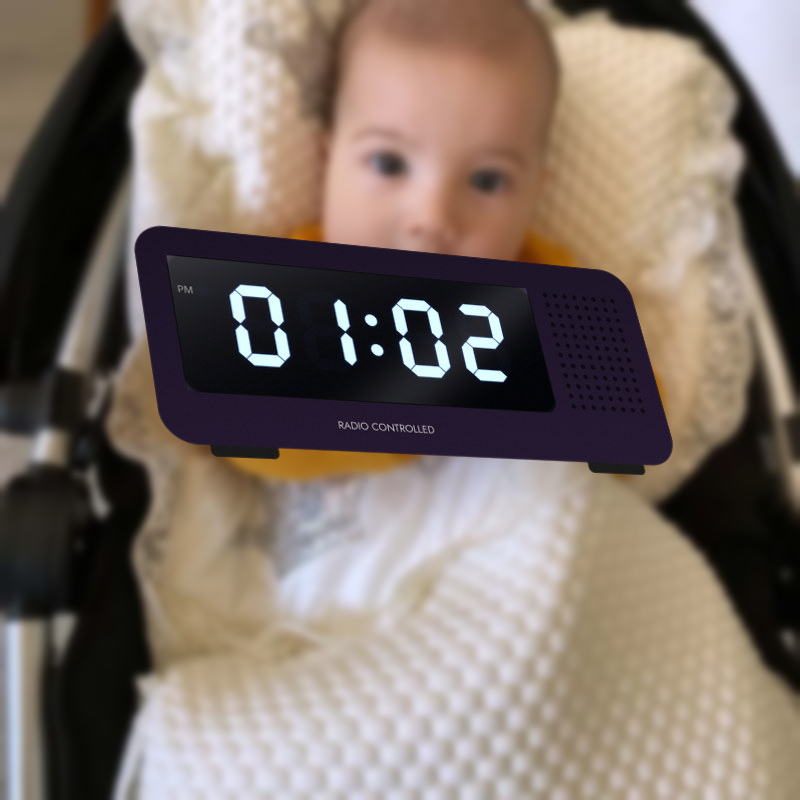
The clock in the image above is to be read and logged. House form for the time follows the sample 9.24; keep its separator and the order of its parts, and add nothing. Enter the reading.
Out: 1.02
